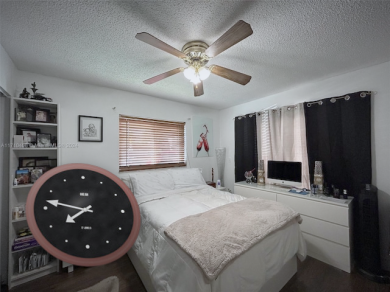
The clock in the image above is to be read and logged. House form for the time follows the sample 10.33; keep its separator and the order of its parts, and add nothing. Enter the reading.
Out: 7.47
